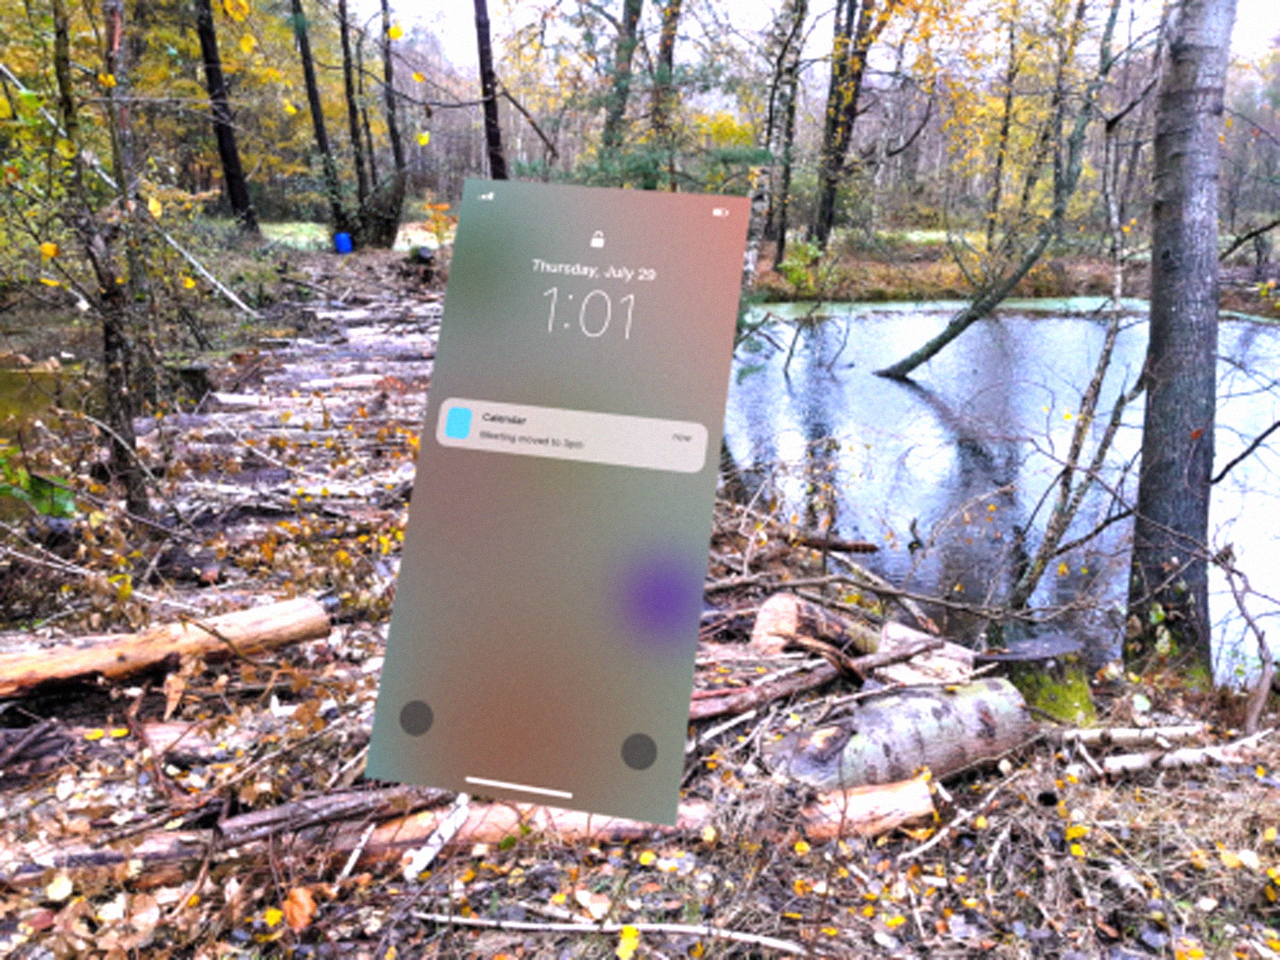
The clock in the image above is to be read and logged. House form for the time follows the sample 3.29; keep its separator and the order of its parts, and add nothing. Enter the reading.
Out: 1.01
